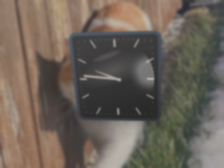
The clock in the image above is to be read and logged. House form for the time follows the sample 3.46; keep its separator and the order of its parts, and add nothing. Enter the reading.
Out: 9.46
